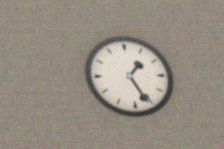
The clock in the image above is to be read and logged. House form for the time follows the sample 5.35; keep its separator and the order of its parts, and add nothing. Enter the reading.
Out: 1.26
